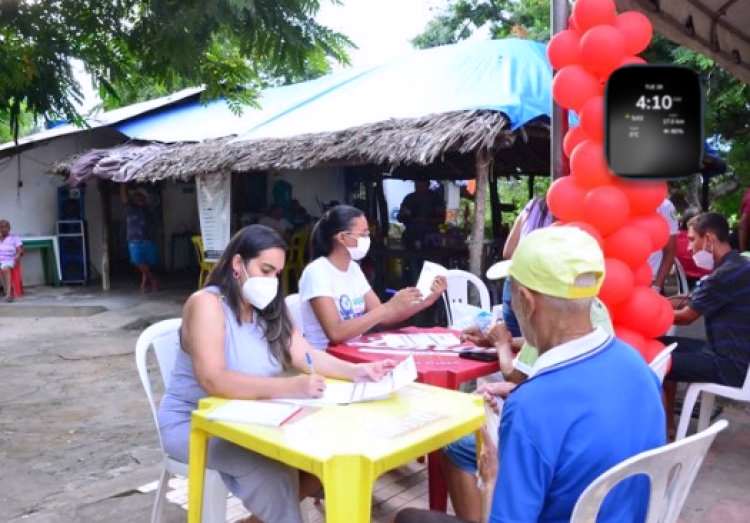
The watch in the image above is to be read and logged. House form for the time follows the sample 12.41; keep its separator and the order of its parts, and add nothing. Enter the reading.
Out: 4.10
